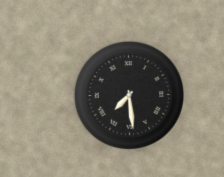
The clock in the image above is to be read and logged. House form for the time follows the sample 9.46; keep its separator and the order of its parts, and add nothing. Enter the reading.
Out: 7.29
